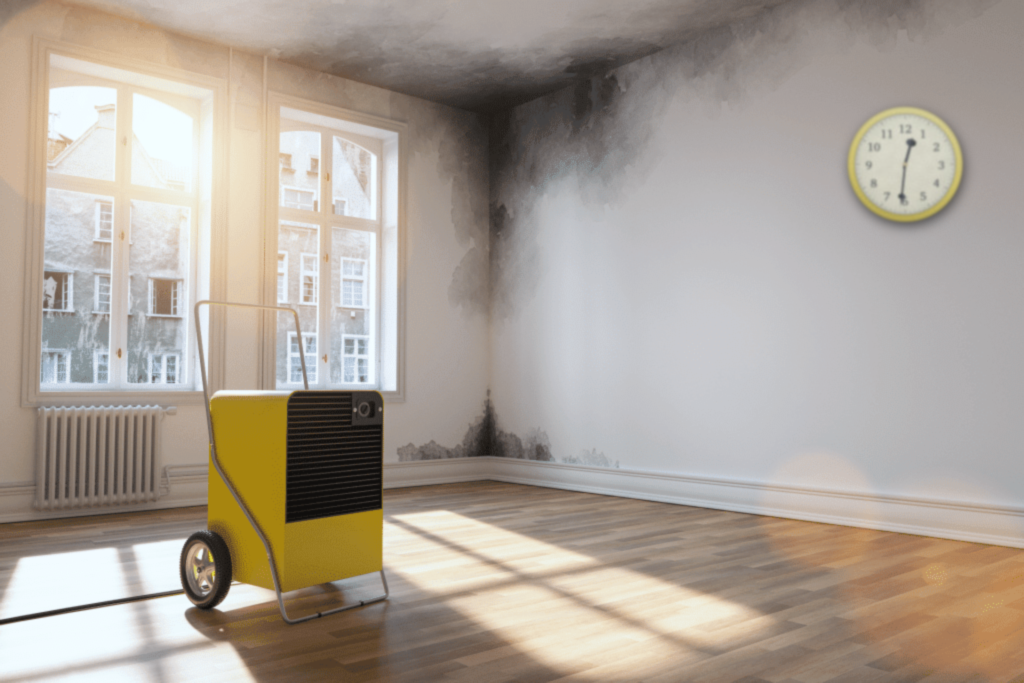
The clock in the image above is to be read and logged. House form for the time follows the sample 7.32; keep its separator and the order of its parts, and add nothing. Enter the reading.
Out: 12.31
